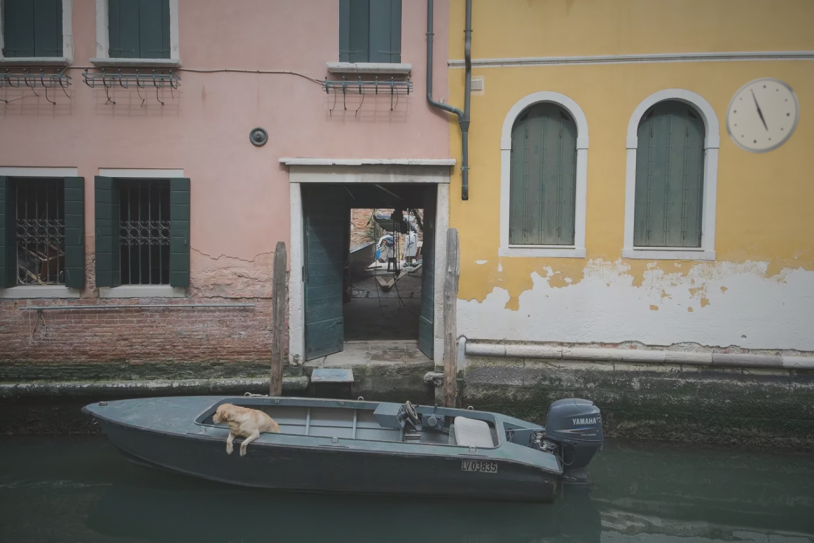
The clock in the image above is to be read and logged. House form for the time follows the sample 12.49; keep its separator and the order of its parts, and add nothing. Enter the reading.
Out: 4.55
